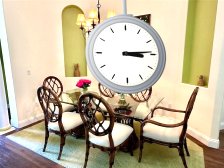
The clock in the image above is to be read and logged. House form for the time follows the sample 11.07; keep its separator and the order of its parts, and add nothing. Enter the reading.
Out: 3.14
